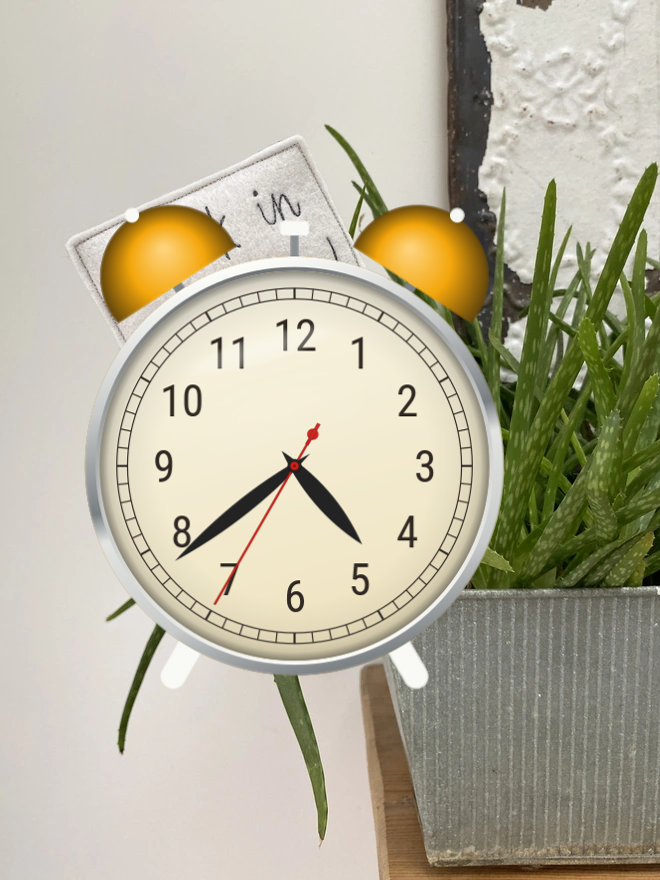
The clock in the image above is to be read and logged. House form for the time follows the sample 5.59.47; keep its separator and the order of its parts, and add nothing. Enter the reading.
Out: 4.38.35
